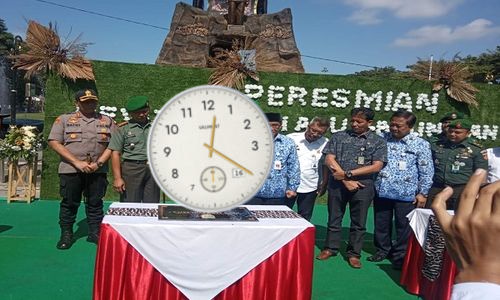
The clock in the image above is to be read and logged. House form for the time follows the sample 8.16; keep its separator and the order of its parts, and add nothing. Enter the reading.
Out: 12.21
